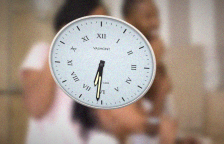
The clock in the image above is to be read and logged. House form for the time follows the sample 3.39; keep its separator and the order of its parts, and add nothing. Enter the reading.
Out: 6.31
